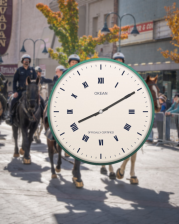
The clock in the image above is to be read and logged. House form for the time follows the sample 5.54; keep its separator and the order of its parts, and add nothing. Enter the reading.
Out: 8.10
